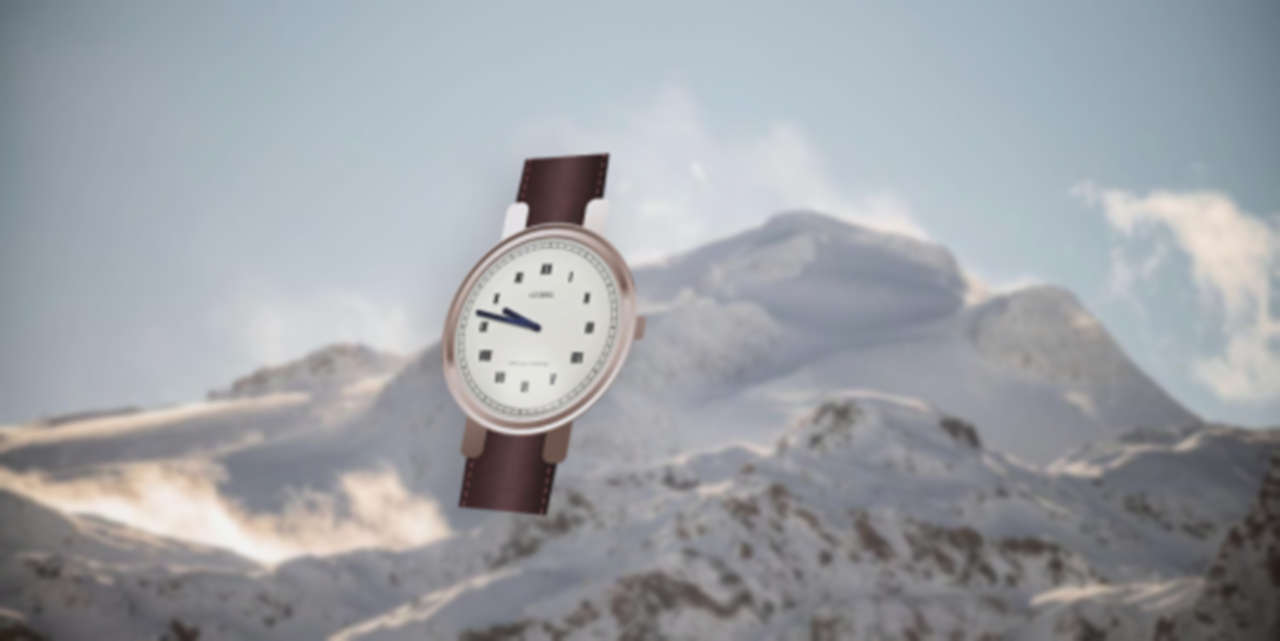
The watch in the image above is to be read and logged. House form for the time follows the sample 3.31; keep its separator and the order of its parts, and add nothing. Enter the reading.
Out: 9.47
